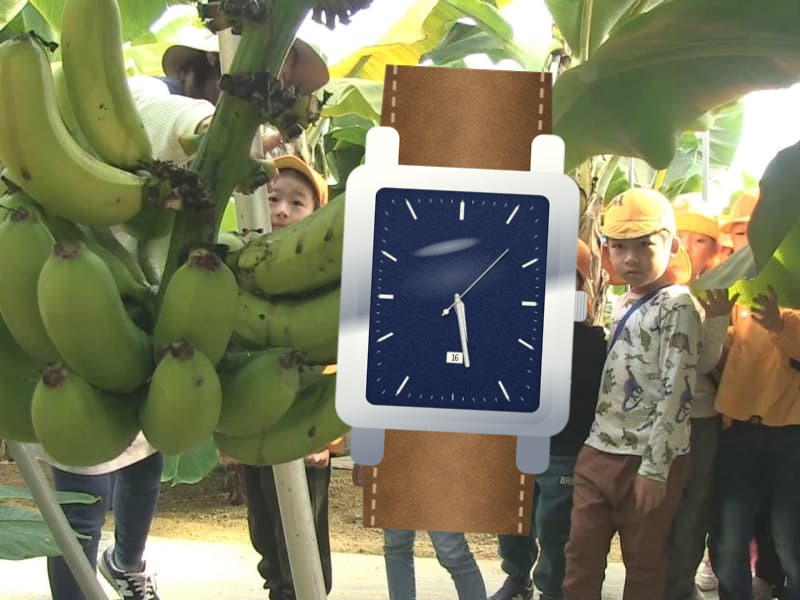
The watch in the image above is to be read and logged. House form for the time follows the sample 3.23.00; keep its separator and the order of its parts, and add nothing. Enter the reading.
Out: 5.28.07
